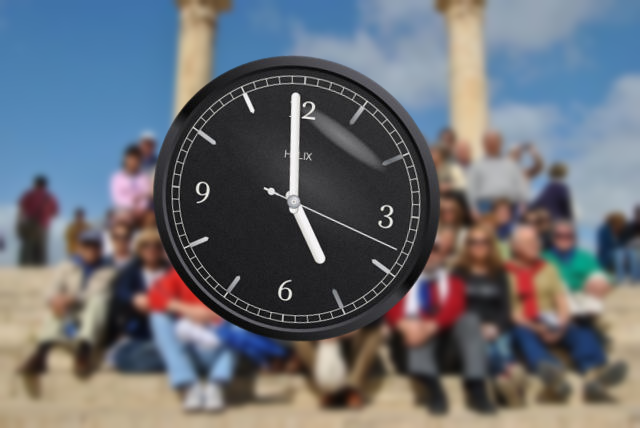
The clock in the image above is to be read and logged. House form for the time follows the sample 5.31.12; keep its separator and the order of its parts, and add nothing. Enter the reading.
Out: 4.59.18
